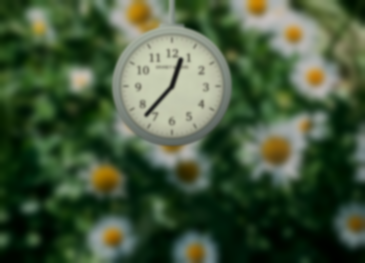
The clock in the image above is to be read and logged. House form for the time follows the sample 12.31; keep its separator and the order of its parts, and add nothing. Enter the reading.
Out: 12.37
